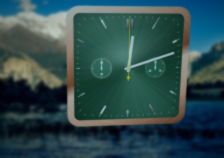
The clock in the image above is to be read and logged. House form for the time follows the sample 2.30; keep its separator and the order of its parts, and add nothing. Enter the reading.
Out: 12.12
